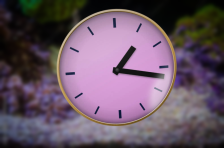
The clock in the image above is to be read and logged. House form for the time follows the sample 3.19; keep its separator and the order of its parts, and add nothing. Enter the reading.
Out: 1.17
